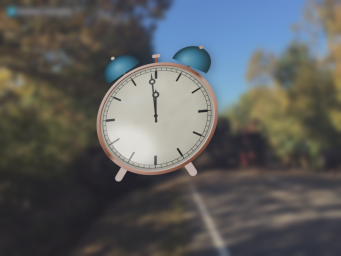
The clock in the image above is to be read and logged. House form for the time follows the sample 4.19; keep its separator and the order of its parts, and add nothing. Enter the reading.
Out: 11.59
